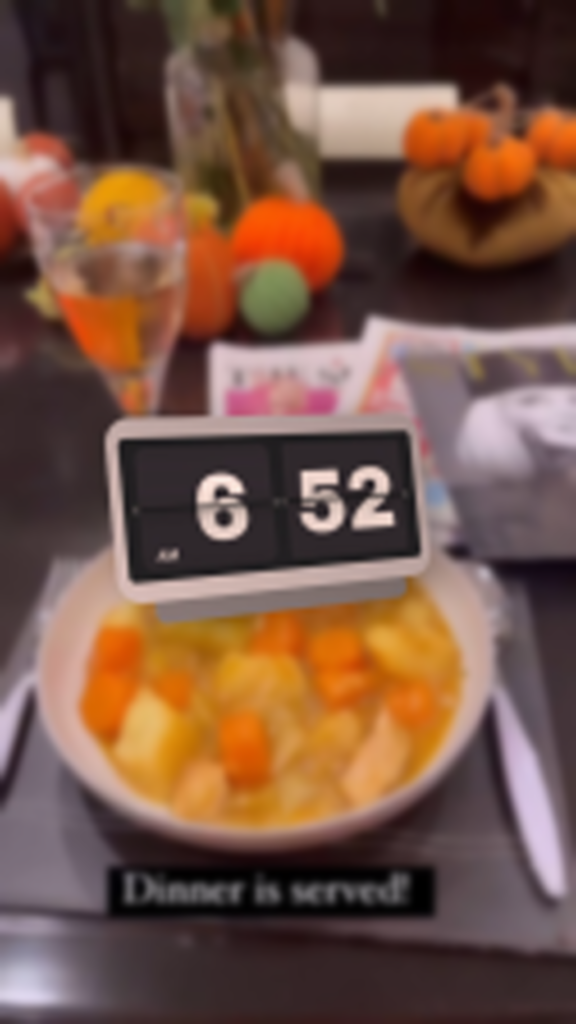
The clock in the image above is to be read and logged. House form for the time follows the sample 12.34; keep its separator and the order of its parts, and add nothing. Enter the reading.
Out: 6.52
